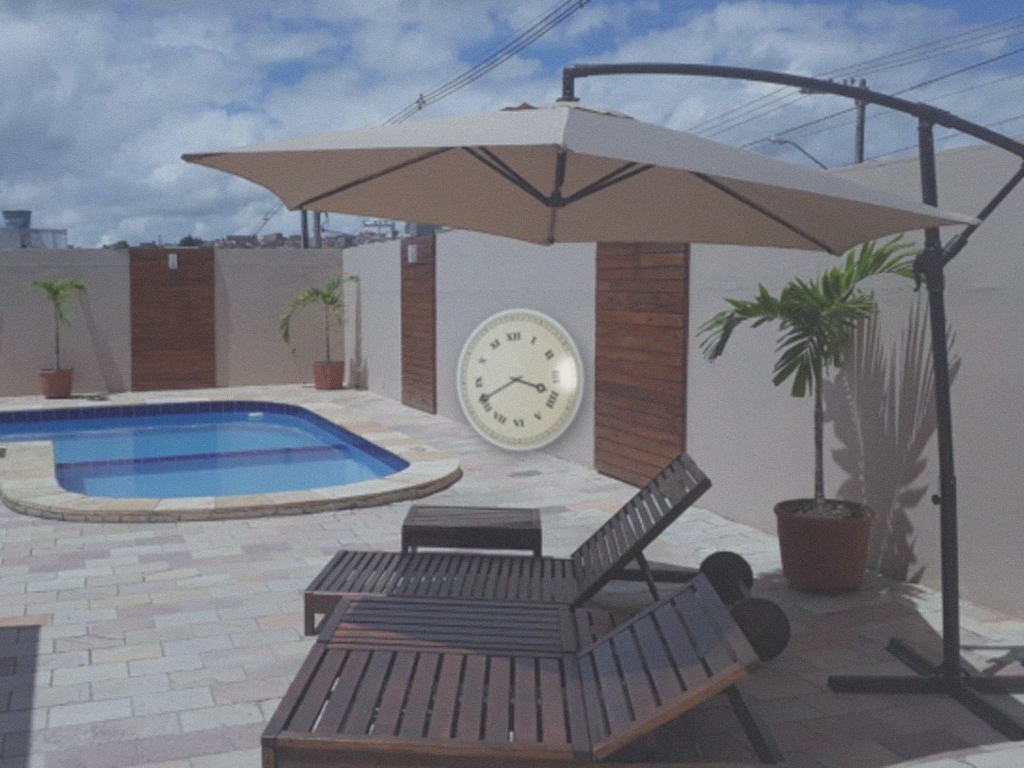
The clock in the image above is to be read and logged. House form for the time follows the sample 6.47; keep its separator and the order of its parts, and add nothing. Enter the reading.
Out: 3.41
